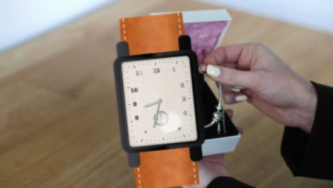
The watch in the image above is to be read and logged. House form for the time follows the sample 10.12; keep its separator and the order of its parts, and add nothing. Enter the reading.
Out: 8.33
